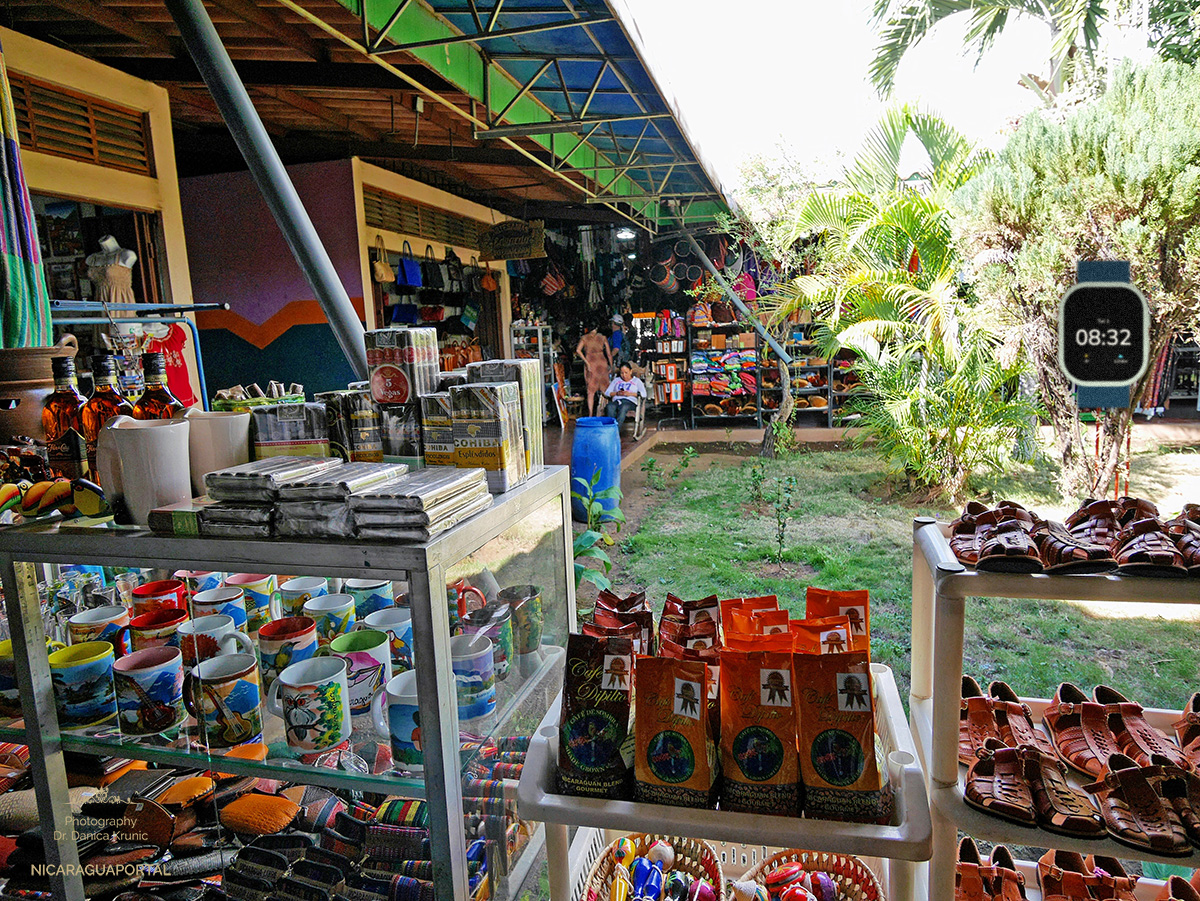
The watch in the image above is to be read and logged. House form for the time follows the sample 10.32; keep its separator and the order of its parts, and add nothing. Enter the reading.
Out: 8.32
